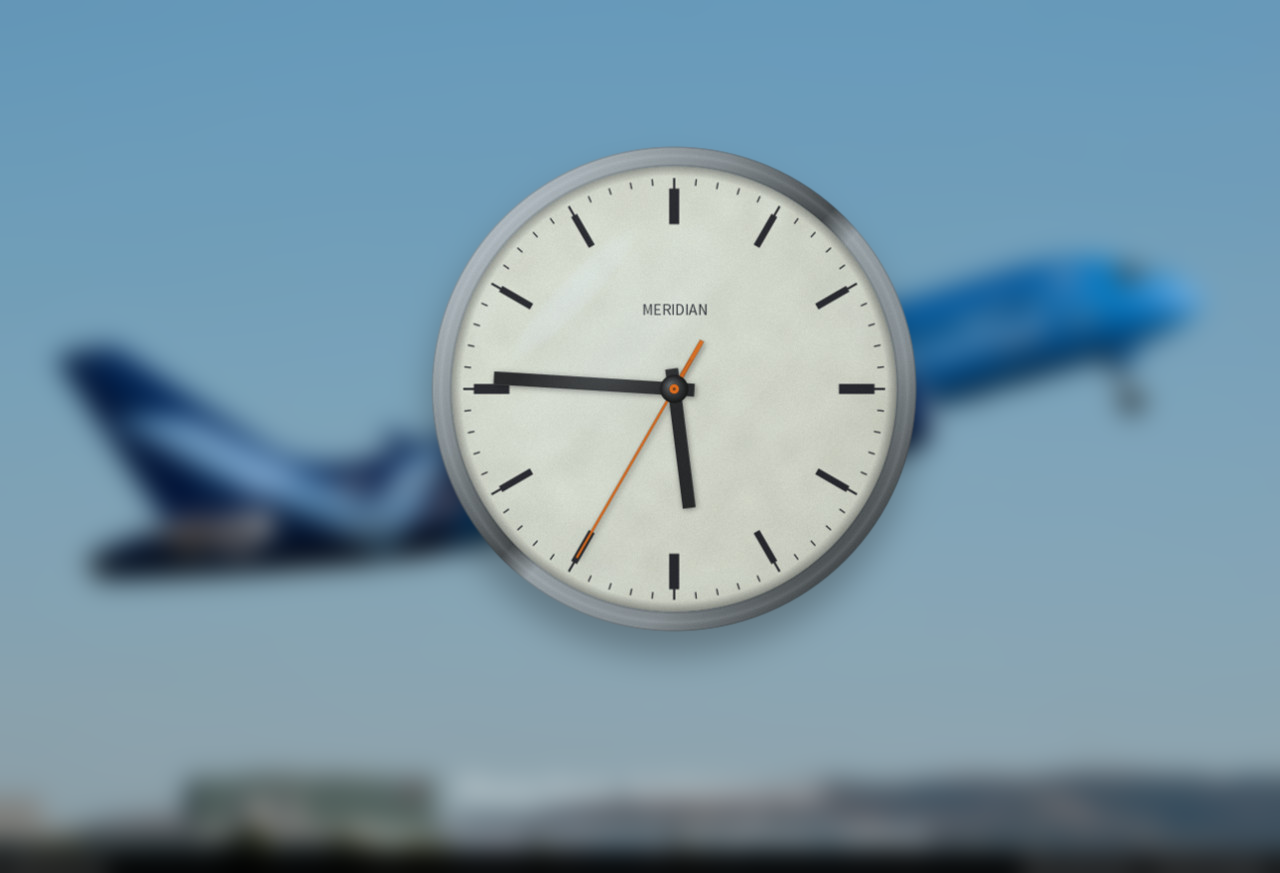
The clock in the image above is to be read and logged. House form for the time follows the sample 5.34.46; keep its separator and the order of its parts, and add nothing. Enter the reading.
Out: 5.45.35
